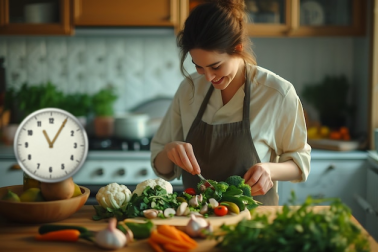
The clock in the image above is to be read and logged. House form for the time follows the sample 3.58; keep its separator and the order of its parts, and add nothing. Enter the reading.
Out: 11.05
